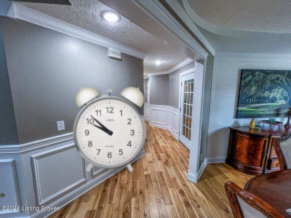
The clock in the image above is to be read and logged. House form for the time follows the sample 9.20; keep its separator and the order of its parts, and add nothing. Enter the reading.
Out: 9.52
